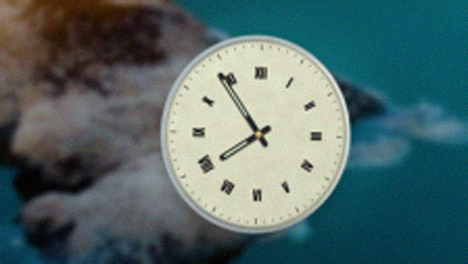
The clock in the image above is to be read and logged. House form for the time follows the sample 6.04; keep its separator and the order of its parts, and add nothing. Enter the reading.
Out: 7.54
